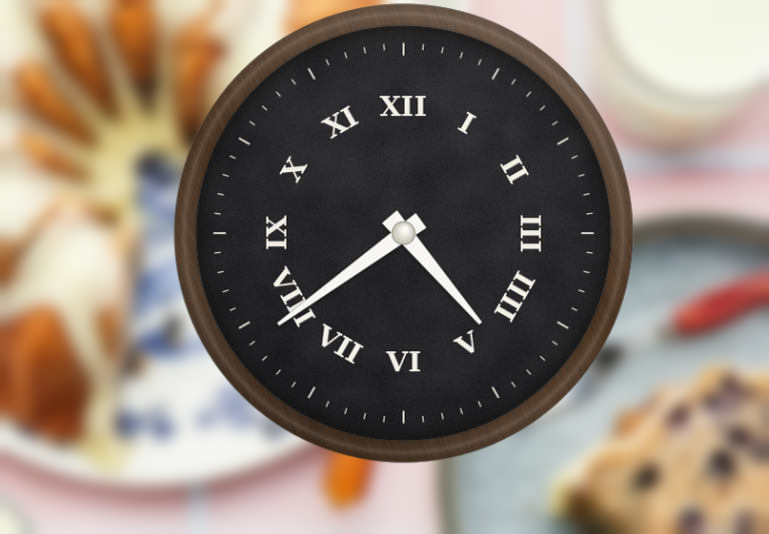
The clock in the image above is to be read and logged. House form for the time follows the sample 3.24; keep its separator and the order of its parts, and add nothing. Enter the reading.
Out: 4.39
